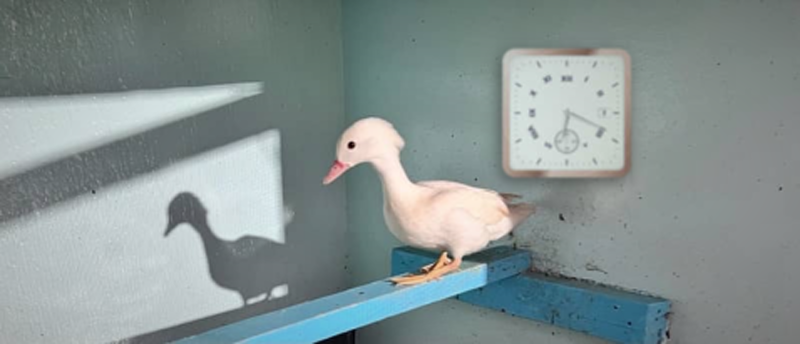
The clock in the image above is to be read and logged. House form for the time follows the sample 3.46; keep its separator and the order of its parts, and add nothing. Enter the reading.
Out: 6.19
